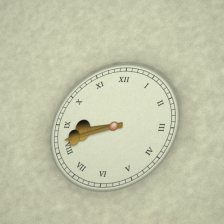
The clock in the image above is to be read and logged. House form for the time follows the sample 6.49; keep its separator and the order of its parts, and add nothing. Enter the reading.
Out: 8.42
